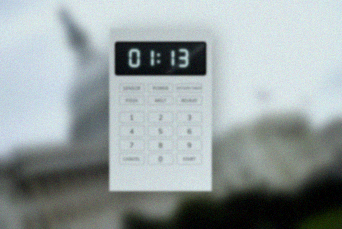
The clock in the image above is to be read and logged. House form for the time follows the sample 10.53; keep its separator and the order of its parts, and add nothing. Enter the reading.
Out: 1.13
